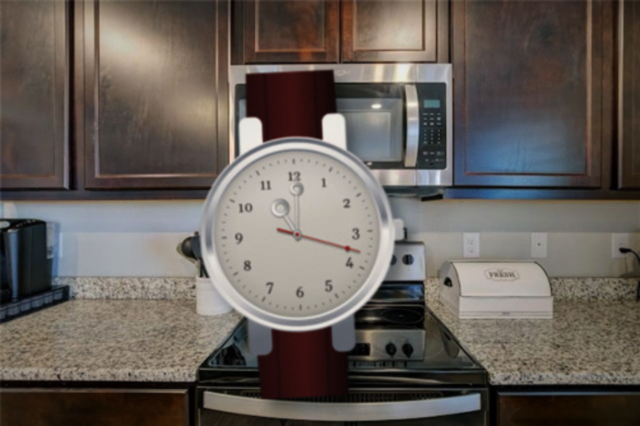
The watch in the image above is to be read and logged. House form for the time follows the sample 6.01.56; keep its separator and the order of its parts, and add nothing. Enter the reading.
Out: 11.00.18
